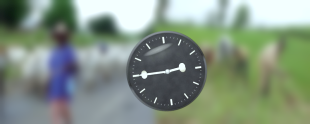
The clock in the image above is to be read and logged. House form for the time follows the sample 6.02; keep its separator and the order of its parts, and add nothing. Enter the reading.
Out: 2.45
